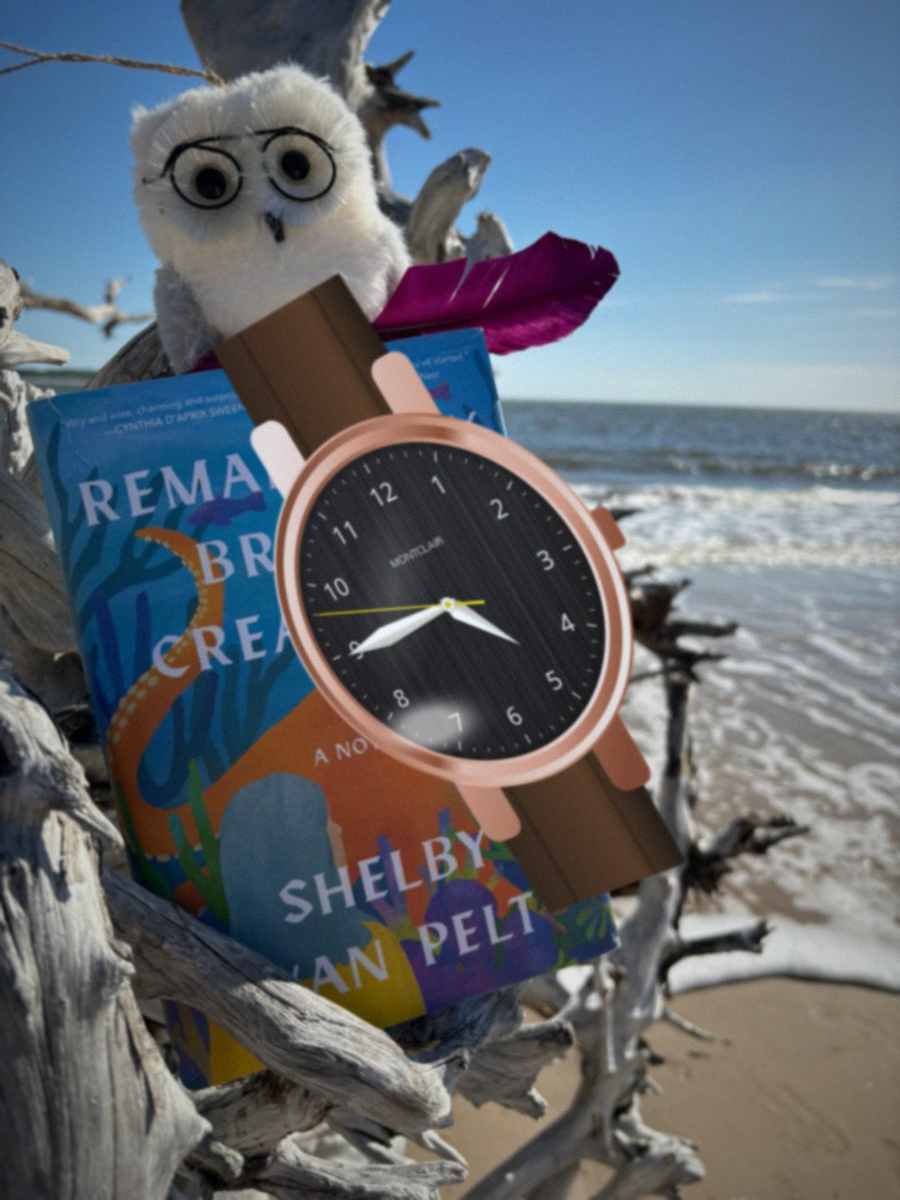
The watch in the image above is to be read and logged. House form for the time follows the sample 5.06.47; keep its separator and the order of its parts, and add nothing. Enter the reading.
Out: 4.44.48
